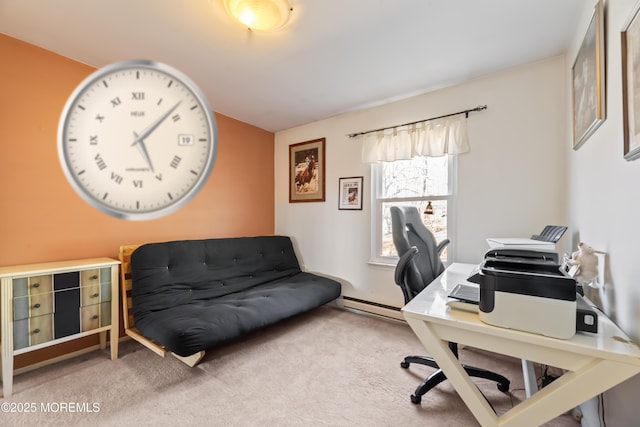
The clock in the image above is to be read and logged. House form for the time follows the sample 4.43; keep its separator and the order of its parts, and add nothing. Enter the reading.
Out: 5.08
